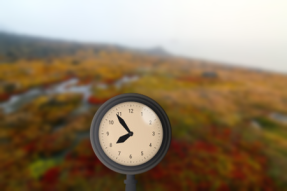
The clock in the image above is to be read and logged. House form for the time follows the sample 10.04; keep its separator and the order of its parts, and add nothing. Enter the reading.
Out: 7.54
